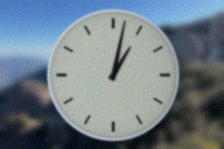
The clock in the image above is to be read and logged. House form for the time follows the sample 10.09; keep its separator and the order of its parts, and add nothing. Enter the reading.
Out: 1.02
